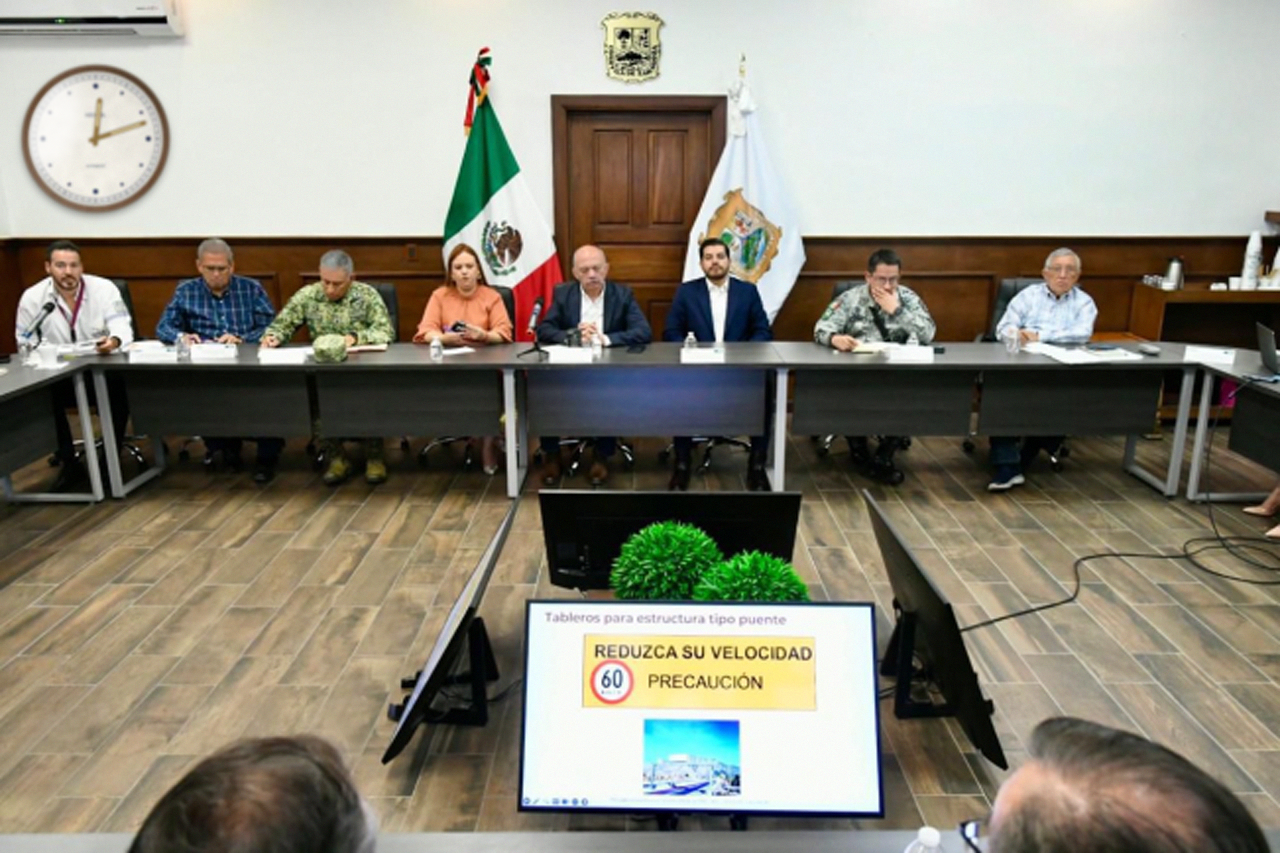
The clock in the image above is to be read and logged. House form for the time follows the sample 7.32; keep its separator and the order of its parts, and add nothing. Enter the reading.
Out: 12.12
